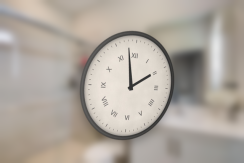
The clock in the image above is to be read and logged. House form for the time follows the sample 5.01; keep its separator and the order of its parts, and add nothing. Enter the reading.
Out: 1.58
